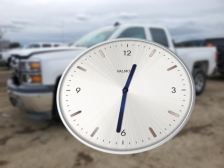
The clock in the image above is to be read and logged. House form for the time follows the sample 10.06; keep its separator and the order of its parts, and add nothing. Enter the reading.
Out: 12.31
